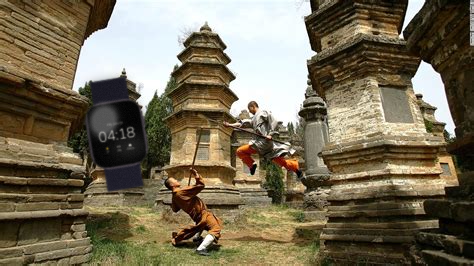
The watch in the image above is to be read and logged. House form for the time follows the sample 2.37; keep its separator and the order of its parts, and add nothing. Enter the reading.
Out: 4.18
